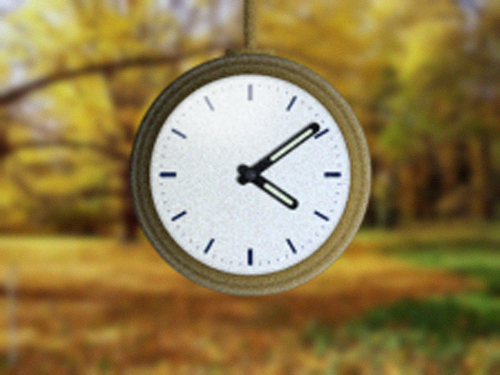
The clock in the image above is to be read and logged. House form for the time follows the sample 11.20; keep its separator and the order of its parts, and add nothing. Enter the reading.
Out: 4.09
